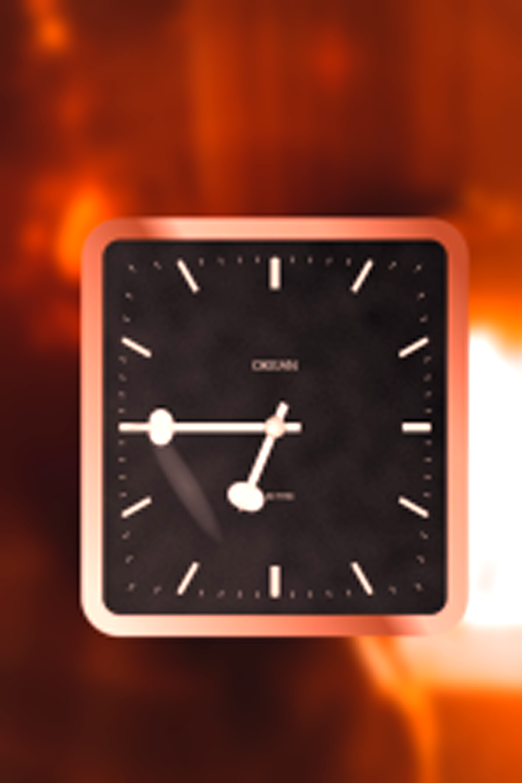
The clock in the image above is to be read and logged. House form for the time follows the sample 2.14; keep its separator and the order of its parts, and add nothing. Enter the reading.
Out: 6.45
